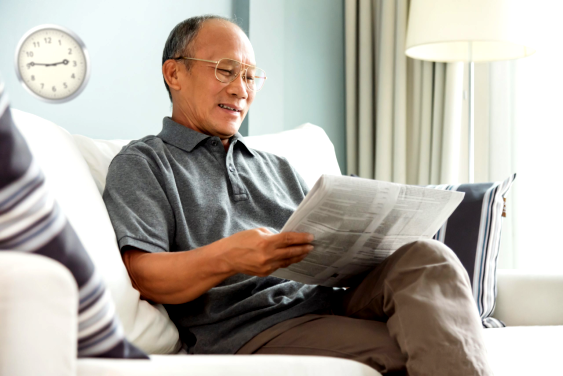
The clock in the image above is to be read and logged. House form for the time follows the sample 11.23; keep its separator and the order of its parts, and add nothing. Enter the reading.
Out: 2.46
